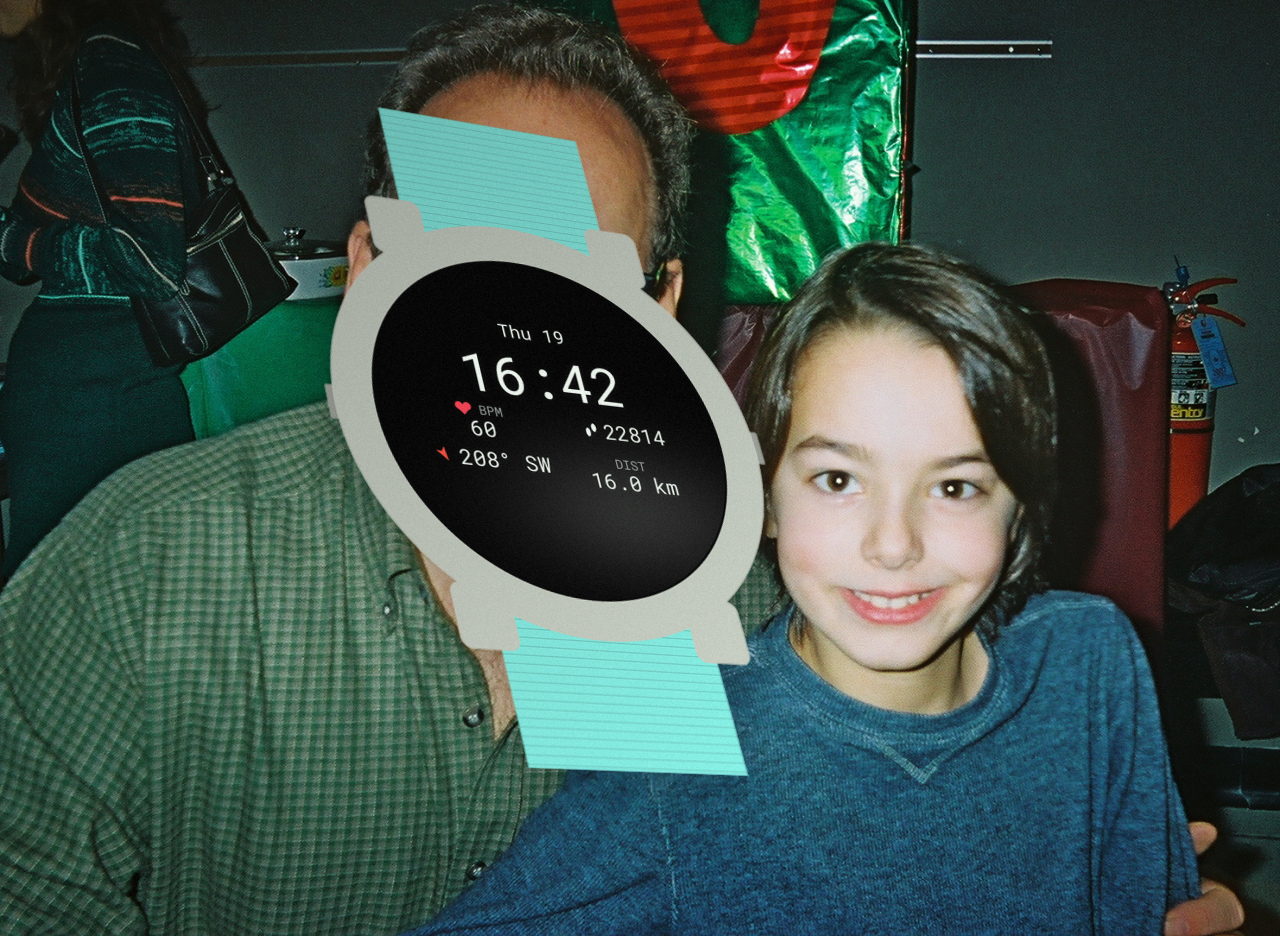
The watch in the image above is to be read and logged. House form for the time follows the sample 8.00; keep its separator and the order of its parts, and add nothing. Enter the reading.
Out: 16.42
